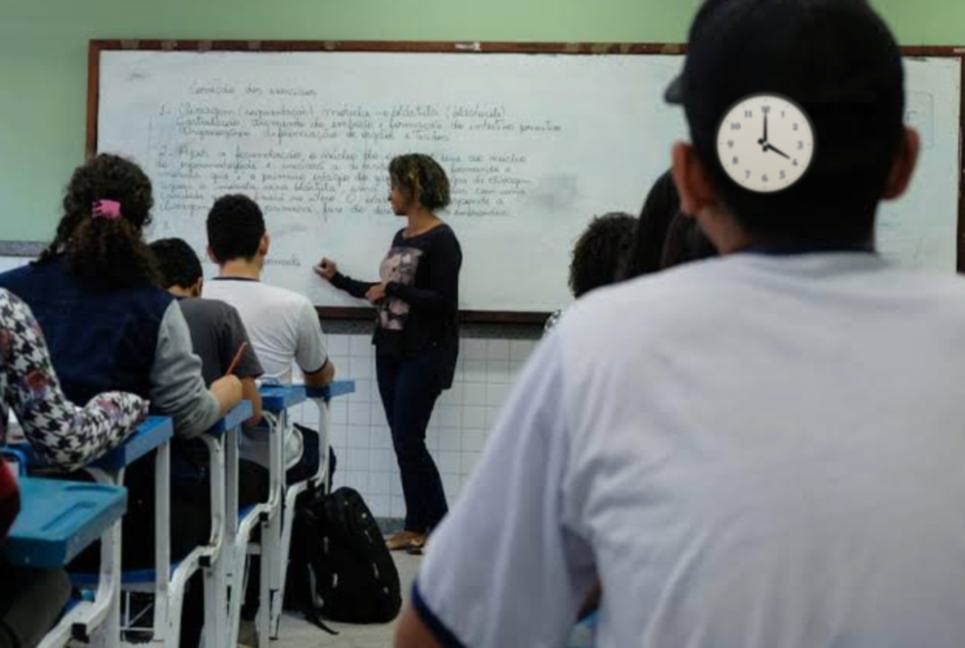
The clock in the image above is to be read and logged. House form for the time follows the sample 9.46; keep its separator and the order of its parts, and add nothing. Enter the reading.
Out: 4.00
